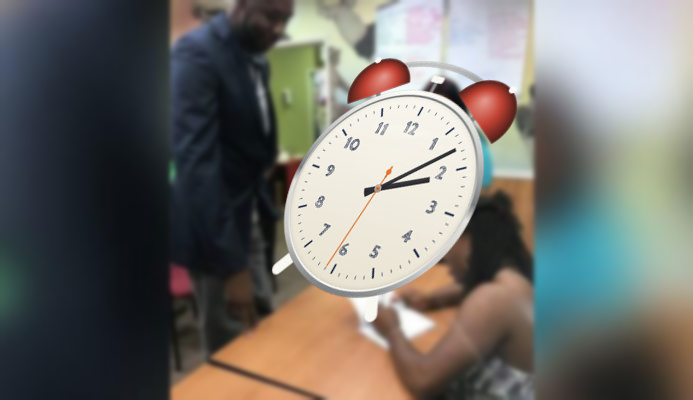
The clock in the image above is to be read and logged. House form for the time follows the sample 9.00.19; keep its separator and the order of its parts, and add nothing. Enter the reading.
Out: 2.07.31
